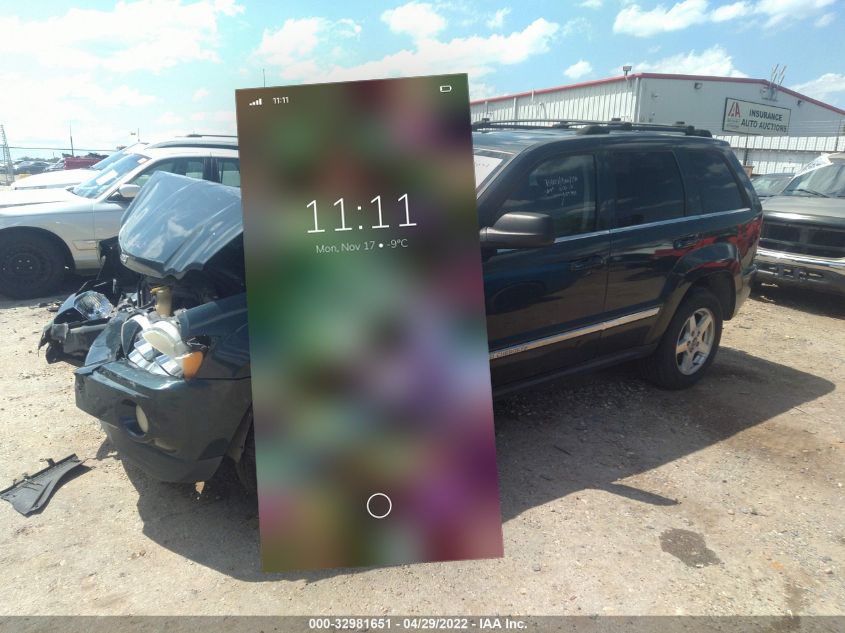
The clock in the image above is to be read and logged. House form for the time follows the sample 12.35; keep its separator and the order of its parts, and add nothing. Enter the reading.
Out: 11.11
